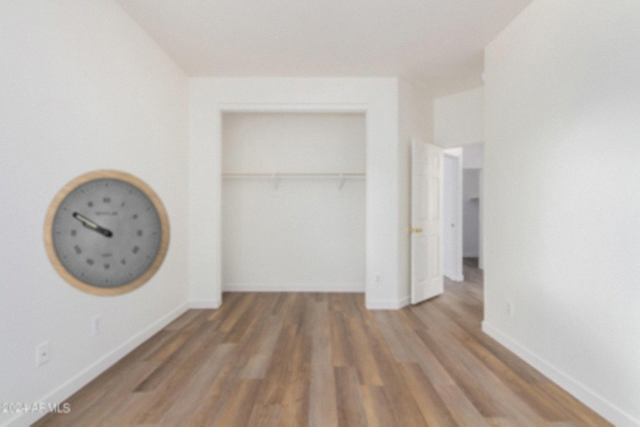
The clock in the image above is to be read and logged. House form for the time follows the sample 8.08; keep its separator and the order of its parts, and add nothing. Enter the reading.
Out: 9.50
